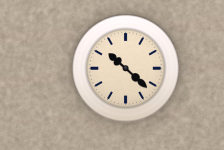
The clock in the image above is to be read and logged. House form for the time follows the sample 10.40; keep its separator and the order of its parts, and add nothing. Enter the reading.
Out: 10.22
